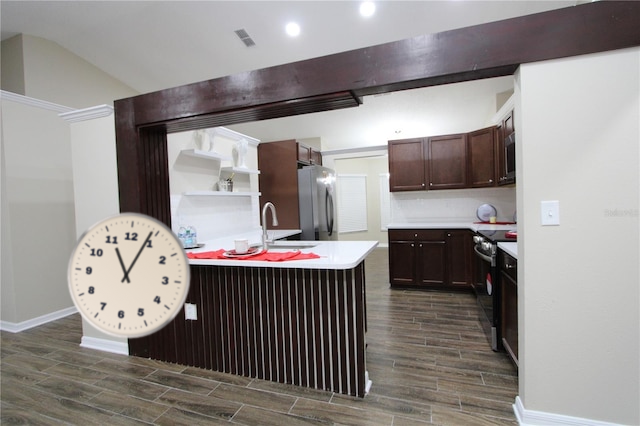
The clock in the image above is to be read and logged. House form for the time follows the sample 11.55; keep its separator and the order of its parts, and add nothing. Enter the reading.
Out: 11.04
